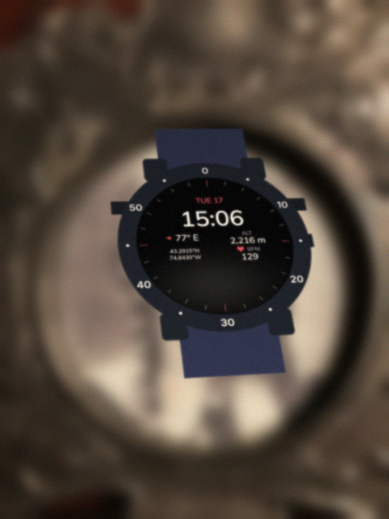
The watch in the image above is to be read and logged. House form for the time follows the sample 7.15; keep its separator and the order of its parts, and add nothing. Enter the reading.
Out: 15.06
